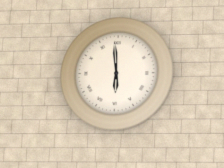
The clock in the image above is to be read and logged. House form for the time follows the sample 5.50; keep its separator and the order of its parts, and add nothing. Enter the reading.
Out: 5.59
